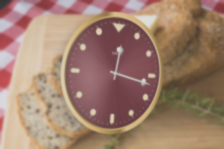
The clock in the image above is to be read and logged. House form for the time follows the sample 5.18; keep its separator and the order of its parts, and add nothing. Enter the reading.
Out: 12.17
